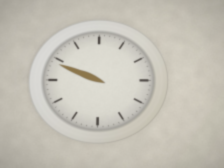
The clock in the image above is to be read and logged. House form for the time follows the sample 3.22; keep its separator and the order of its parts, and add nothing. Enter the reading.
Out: 9.49
